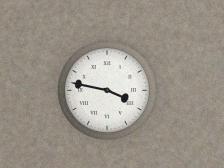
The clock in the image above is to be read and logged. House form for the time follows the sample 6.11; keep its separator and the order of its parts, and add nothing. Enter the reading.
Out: 3.47
